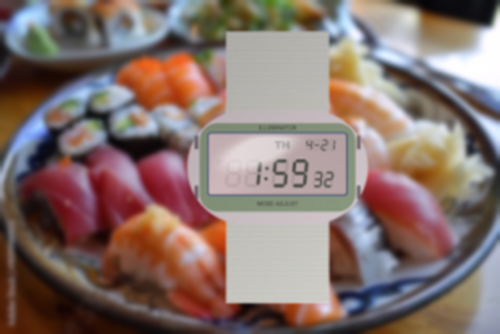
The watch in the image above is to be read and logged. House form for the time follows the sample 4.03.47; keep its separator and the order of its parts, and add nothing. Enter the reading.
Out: 1.59.32
